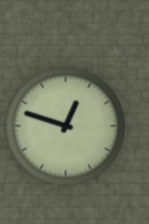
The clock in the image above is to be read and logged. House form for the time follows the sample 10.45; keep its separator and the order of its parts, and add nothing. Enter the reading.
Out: 12.48
